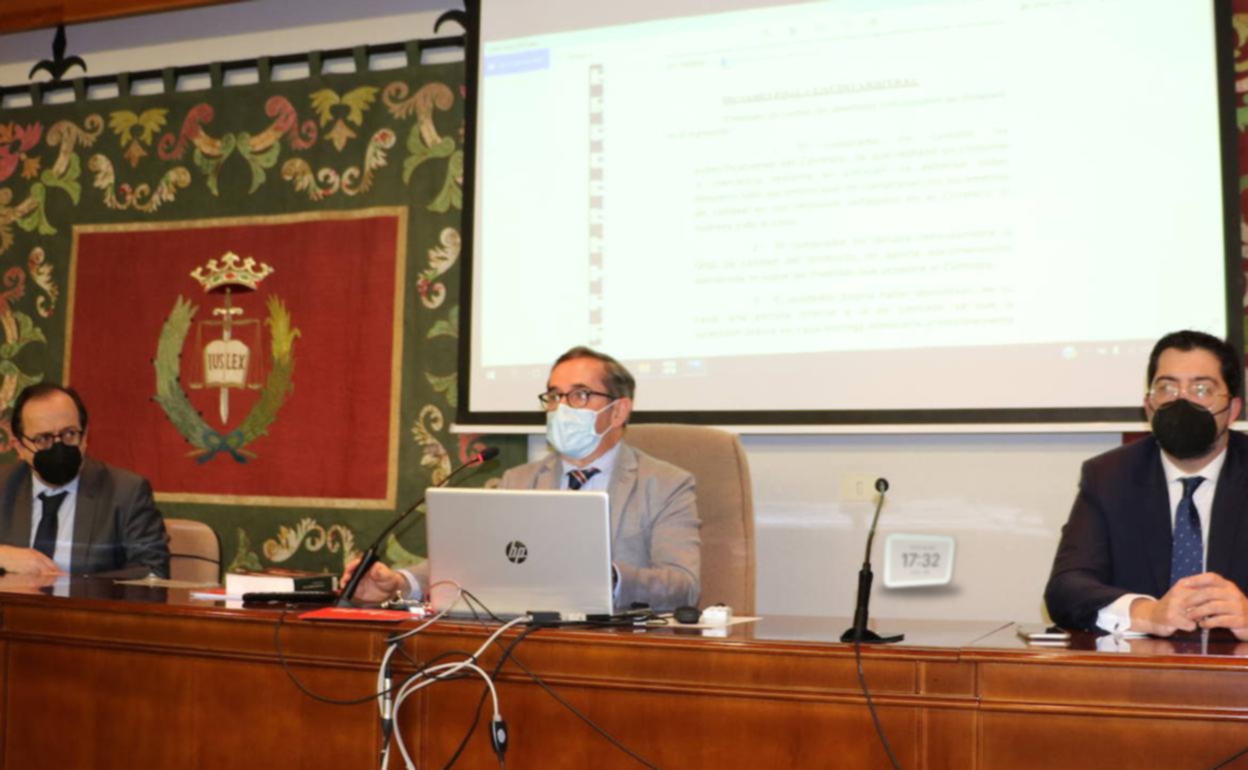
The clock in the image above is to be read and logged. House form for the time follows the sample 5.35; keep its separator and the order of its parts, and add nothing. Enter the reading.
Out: 17.32
